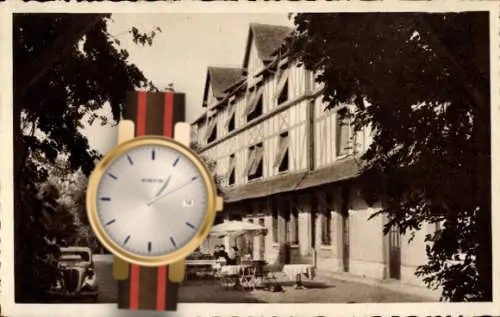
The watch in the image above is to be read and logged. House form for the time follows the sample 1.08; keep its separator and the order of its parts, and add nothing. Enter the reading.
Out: 1.10
